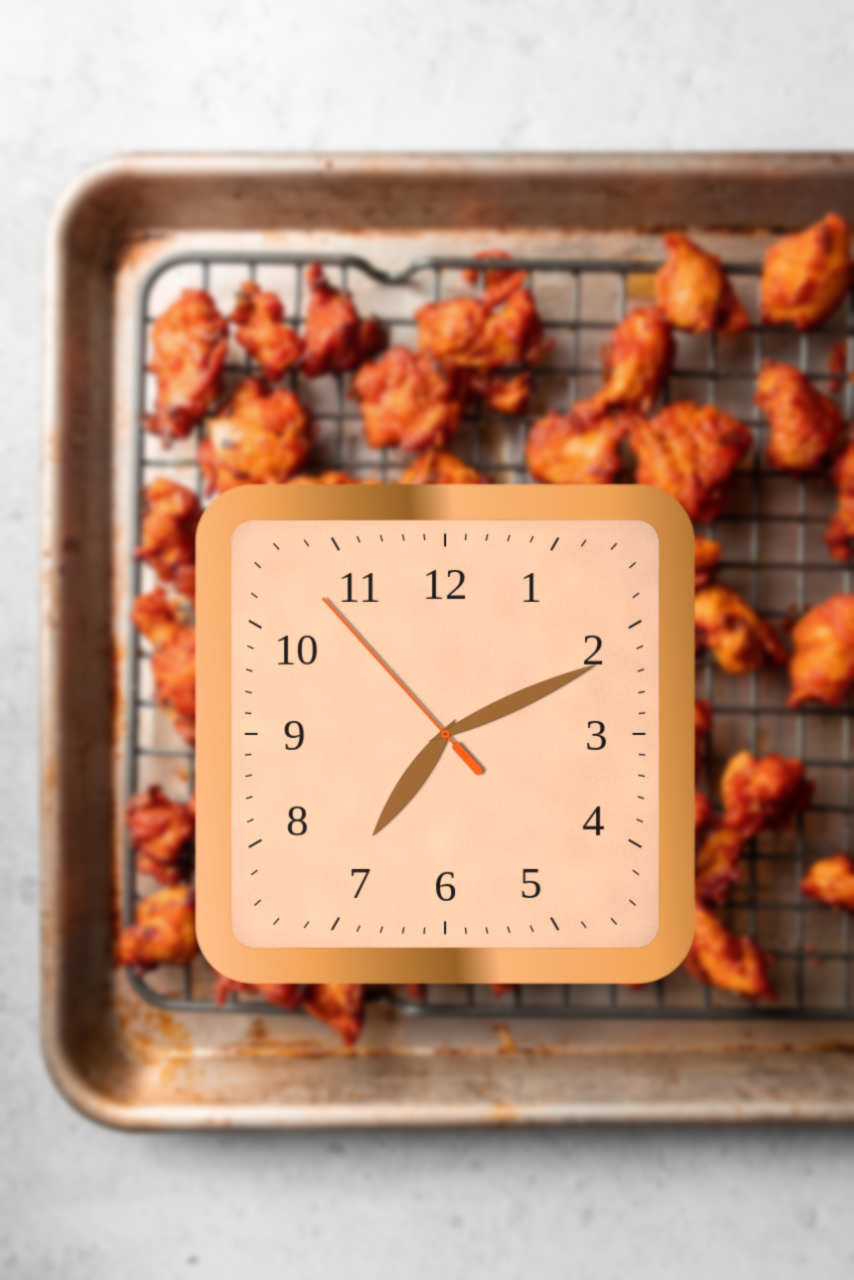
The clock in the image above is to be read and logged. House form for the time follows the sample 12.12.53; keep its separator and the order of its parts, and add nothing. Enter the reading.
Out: 7.10.53
